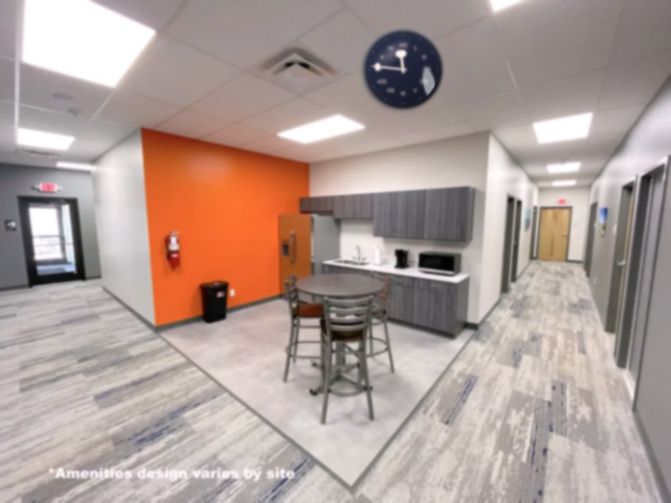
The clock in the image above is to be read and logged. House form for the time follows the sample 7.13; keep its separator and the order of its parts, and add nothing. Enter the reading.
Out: 11.46
